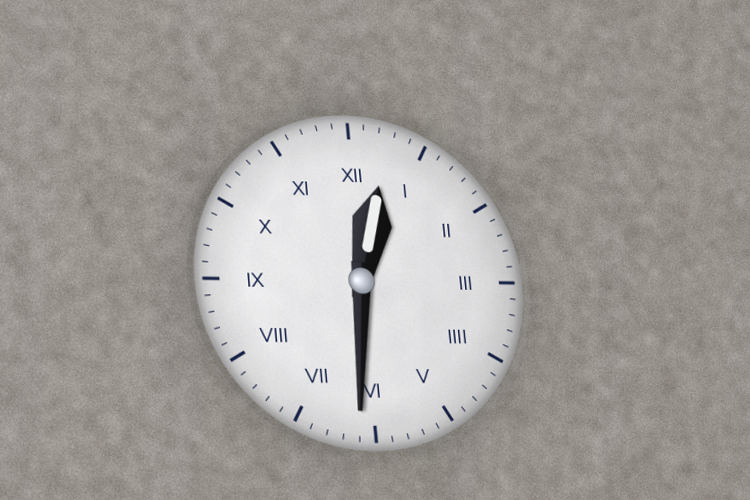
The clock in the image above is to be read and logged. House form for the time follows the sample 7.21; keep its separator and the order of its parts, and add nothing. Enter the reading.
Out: 12.31
